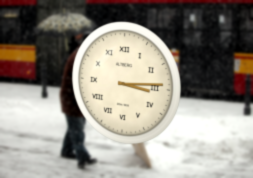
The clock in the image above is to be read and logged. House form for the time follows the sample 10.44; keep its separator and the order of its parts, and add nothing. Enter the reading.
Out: 3.14
